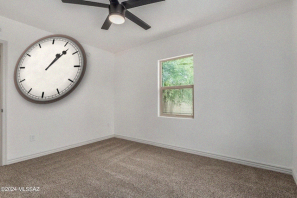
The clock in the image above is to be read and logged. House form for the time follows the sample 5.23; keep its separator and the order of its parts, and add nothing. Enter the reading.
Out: 1.07
